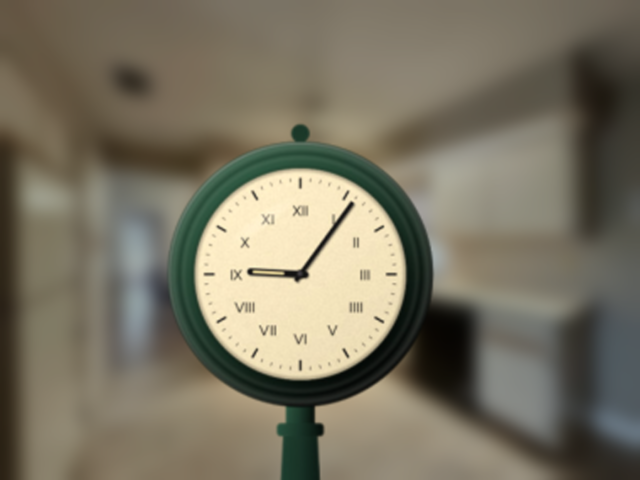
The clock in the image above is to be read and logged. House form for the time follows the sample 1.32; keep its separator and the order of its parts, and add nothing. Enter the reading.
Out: 9.06
